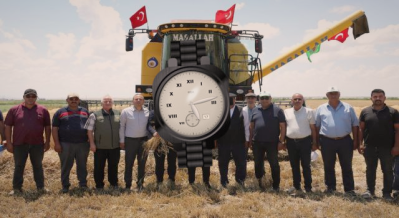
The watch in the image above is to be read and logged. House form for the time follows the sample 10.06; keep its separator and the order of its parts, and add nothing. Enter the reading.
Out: 5.13
